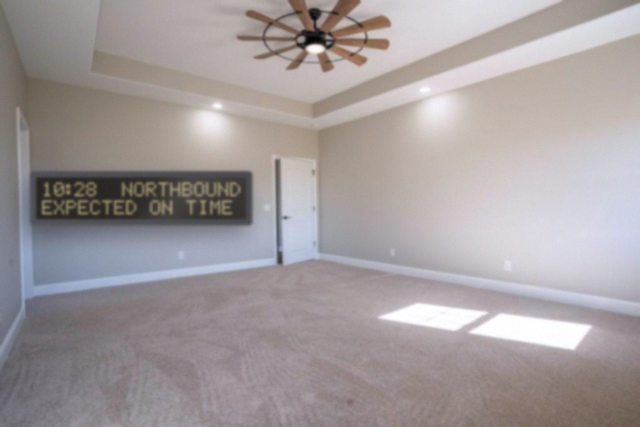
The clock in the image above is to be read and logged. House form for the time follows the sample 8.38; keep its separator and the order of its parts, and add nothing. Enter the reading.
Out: 10.28
